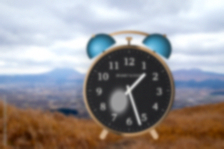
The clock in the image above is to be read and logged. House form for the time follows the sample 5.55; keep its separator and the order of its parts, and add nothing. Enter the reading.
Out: 1.27
